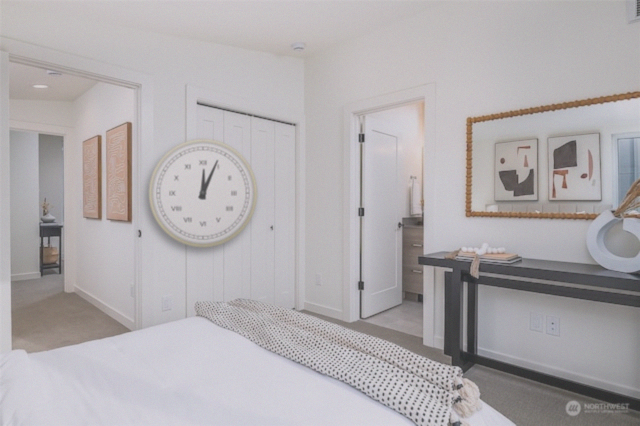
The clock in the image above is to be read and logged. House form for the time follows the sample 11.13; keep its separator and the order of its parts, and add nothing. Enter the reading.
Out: 12.04
